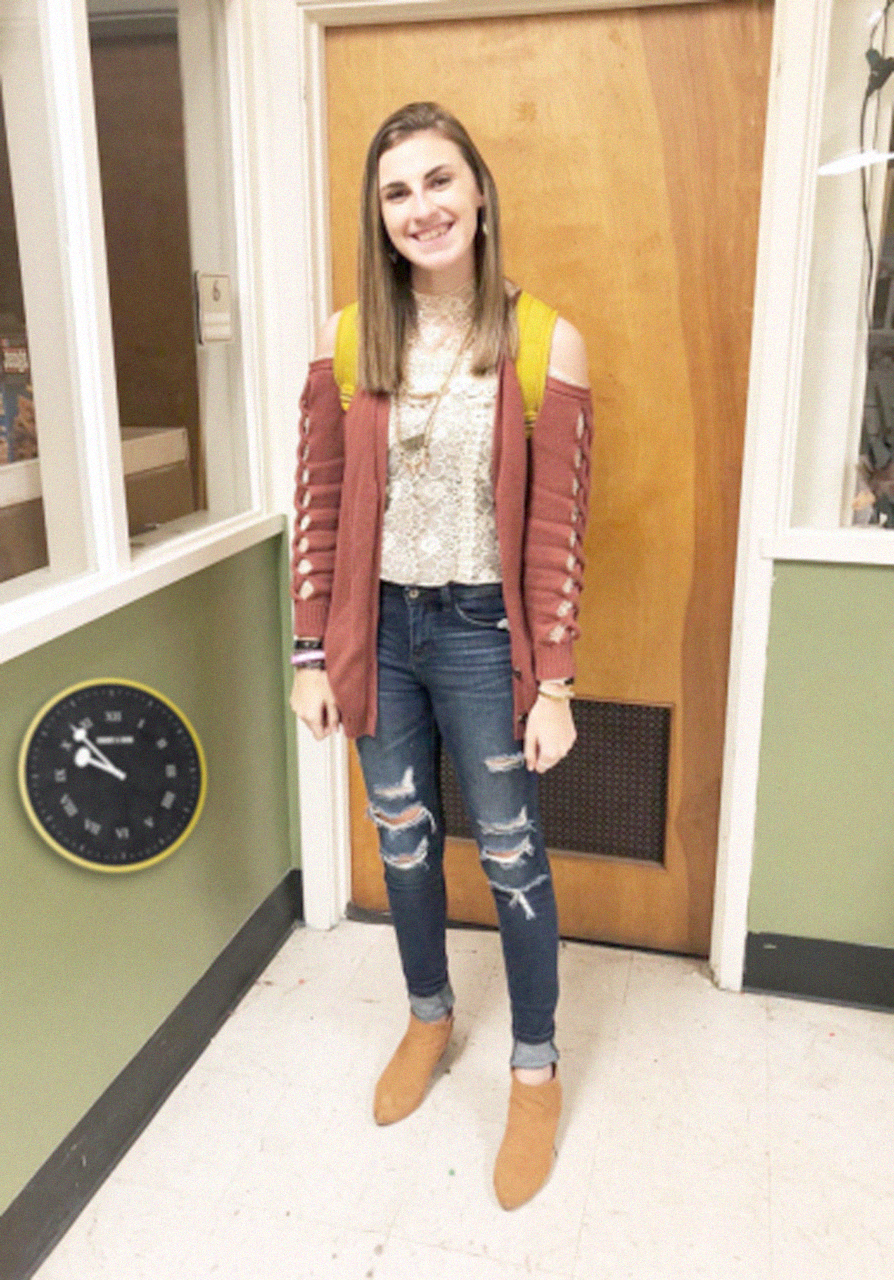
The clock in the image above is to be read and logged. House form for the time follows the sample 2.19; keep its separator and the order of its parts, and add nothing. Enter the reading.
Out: 9.53
